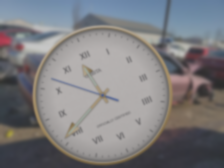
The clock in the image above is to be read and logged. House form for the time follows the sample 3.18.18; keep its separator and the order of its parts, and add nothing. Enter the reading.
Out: 11.40.52
